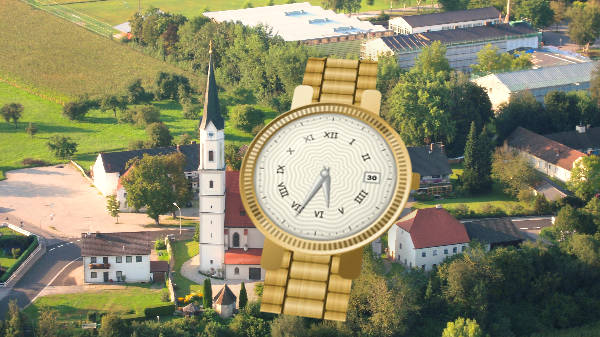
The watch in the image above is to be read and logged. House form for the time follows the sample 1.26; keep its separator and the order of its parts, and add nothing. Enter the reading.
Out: 5.34
